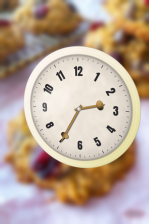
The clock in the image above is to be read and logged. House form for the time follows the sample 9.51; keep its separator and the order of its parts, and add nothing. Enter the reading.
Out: 2.35
